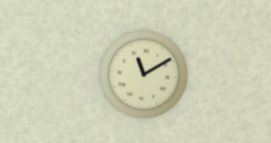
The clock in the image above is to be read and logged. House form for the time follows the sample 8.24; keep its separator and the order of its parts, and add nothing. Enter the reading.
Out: 11.09
